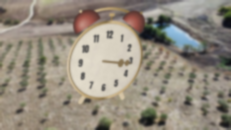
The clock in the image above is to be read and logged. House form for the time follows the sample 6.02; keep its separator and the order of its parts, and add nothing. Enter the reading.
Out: 3.16
